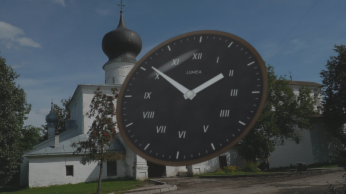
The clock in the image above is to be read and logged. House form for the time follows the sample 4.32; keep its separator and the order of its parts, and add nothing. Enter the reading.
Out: 1.51
